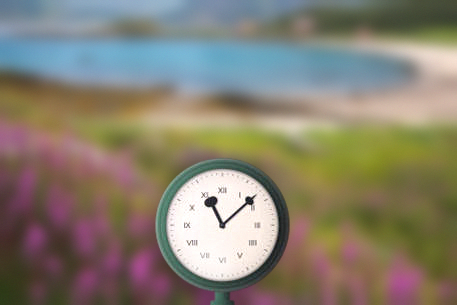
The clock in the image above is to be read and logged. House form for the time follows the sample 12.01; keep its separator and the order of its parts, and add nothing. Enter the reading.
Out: 11.08
